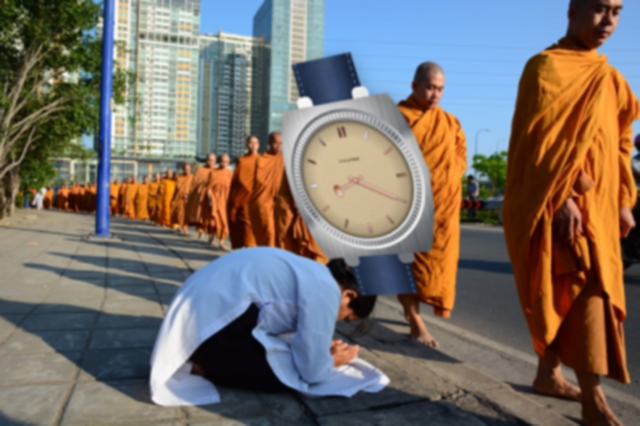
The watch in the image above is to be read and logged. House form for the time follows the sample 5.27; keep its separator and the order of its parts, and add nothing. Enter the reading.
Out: 8.20
